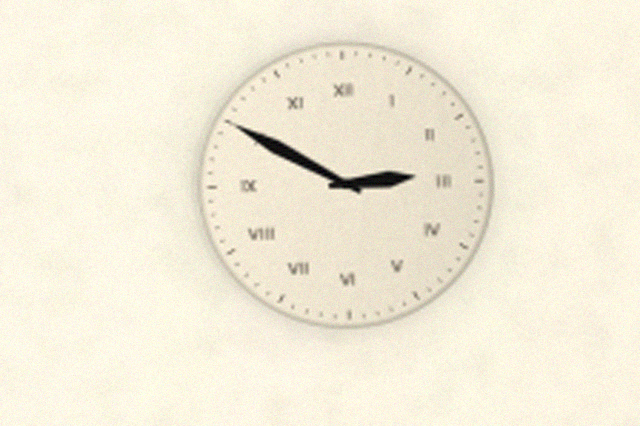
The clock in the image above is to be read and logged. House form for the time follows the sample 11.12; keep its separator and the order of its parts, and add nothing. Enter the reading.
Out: 2.50
